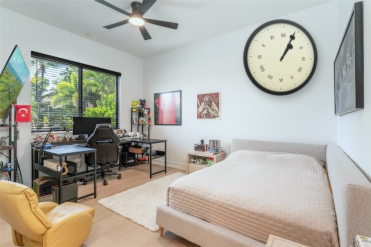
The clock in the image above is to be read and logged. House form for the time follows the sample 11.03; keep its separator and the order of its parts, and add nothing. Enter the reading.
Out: 1.04
